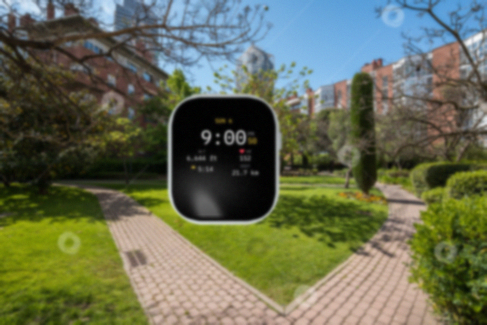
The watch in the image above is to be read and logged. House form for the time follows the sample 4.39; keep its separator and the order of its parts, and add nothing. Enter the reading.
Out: 9.00
